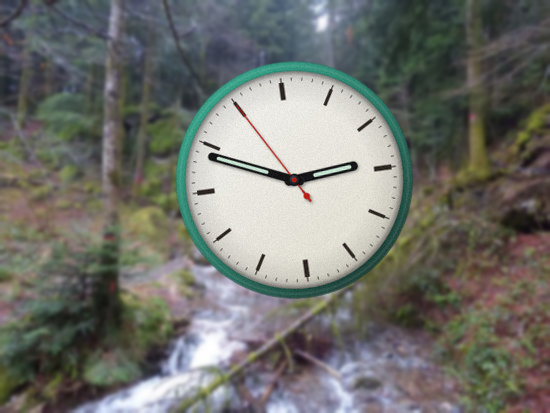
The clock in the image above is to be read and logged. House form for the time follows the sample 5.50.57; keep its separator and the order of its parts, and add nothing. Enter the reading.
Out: 2.48.55
